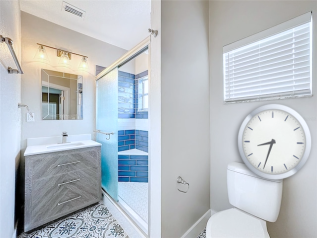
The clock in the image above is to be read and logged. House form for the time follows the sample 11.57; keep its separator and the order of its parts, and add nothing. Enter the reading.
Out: 8.33
